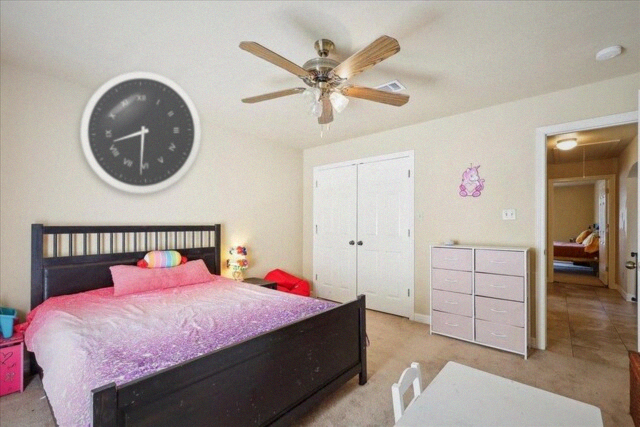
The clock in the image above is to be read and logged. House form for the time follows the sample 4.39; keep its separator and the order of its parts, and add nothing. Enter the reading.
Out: 8.31
